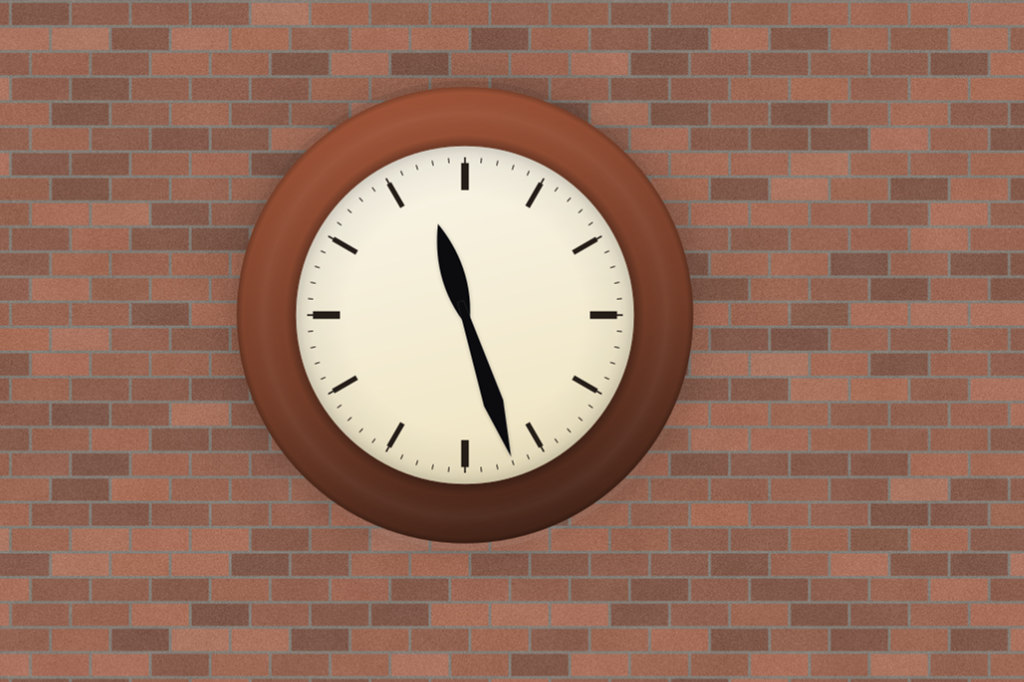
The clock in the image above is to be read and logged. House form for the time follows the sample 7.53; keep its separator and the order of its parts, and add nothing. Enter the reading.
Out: 11.27
